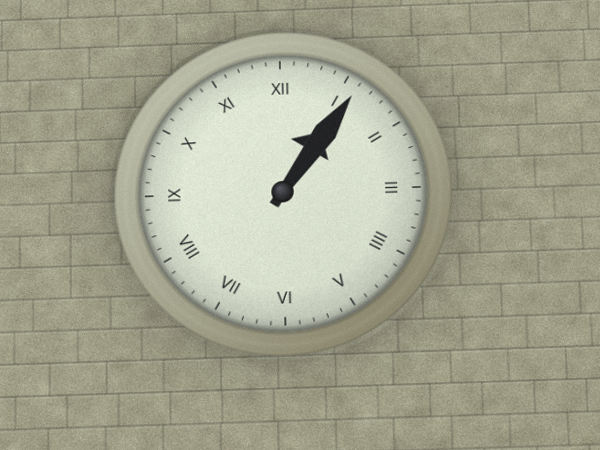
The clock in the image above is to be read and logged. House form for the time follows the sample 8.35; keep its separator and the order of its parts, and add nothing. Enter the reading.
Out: 1.06
